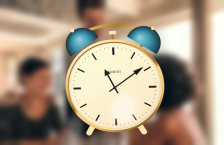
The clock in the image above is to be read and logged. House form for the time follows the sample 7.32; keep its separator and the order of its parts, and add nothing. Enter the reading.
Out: 11.09
